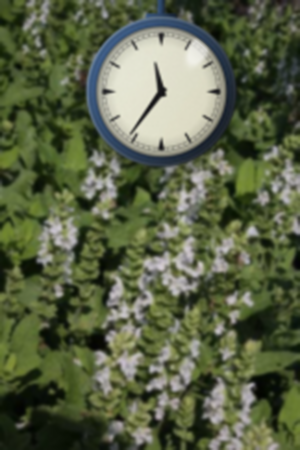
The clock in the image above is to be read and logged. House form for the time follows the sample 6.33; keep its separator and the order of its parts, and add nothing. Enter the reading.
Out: 11.36
